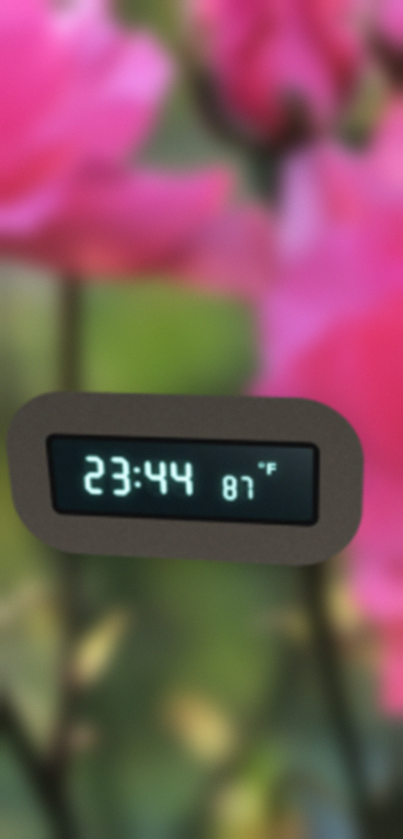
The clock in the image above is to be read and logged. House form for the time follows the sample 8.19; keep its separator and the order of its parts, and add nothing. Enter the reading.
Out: 23.44
